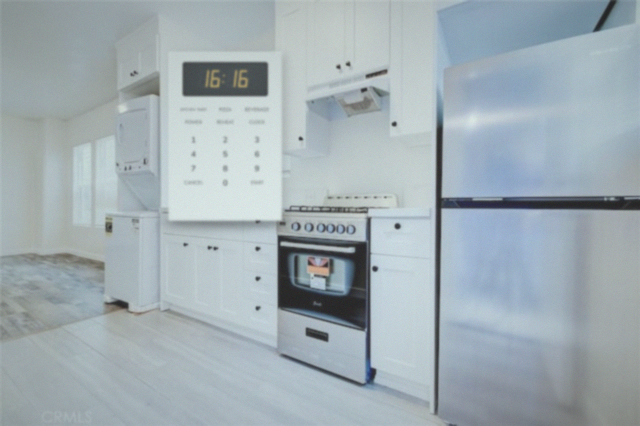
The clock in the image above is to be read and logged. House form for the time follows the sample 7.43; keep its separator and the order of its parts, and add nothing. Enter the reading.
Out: 16.16
